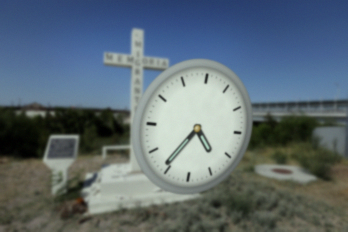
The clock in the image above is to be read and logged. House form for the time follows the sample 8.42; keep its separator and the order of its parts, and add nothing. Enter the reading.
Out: 4.36
